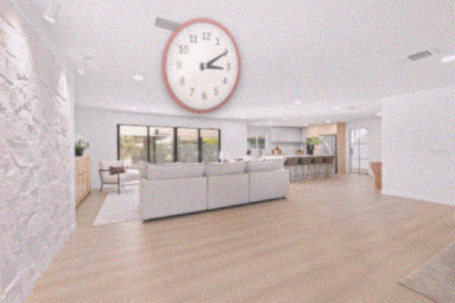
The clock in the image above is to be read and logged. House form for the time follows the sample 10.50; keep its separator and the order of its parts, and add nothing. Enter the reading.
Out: 3.10
